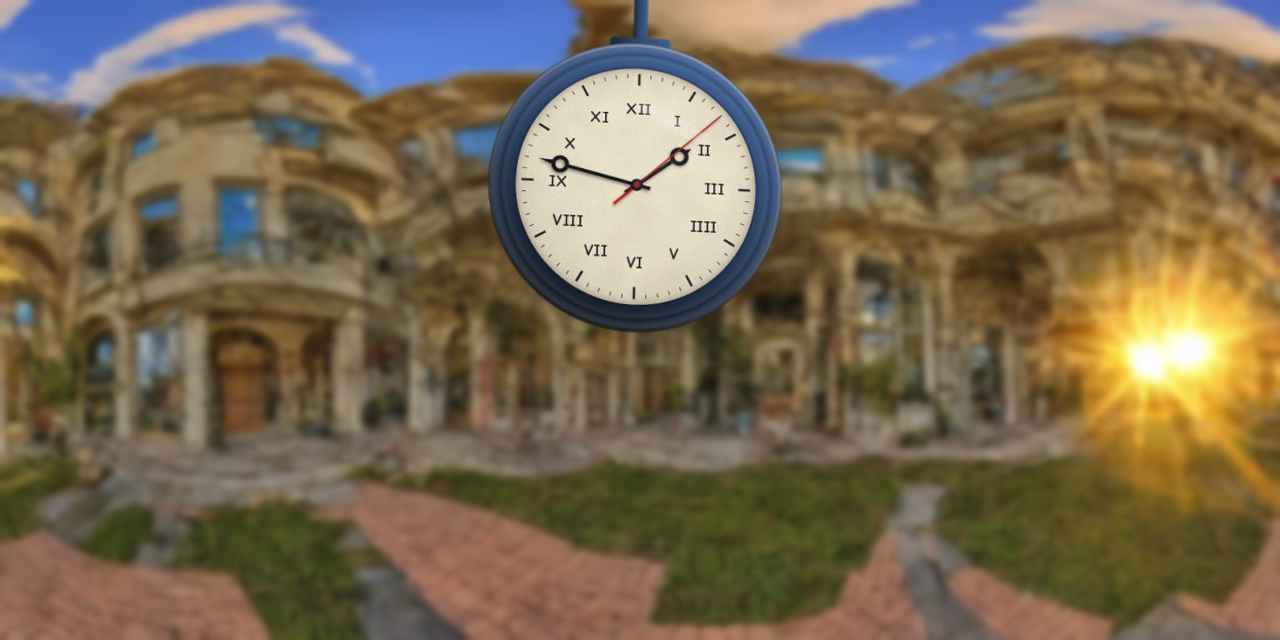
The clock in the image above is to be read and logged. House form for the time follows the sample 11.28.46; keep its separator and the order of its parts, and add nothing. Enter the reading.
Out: 1.47.08
